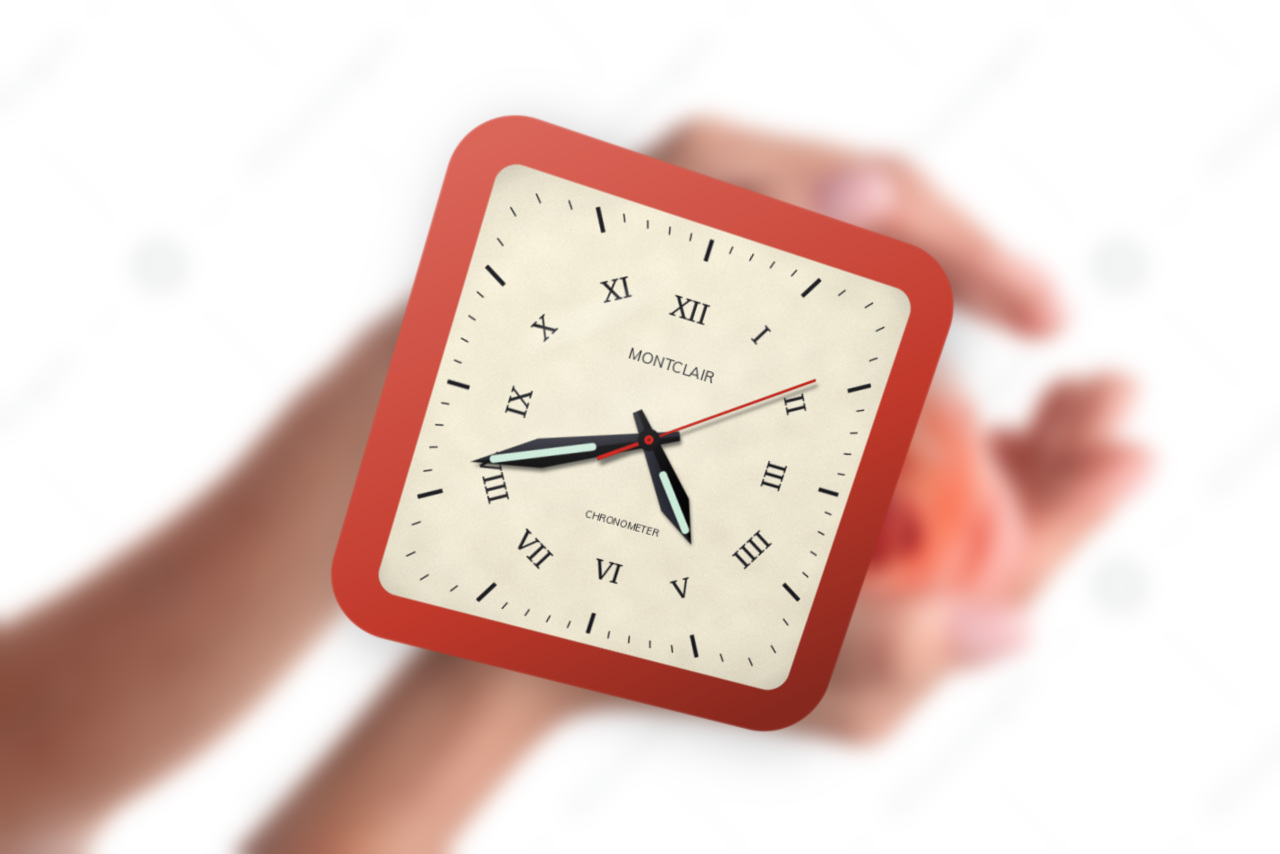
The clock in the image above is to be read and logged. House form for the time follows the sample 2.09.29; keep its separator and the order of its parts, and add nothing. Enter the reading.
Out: 4.41.09
